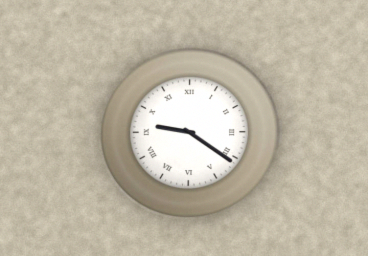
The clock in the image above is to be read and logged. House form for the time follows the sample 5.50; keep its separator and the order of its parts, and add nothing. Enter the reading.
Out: 9.21
